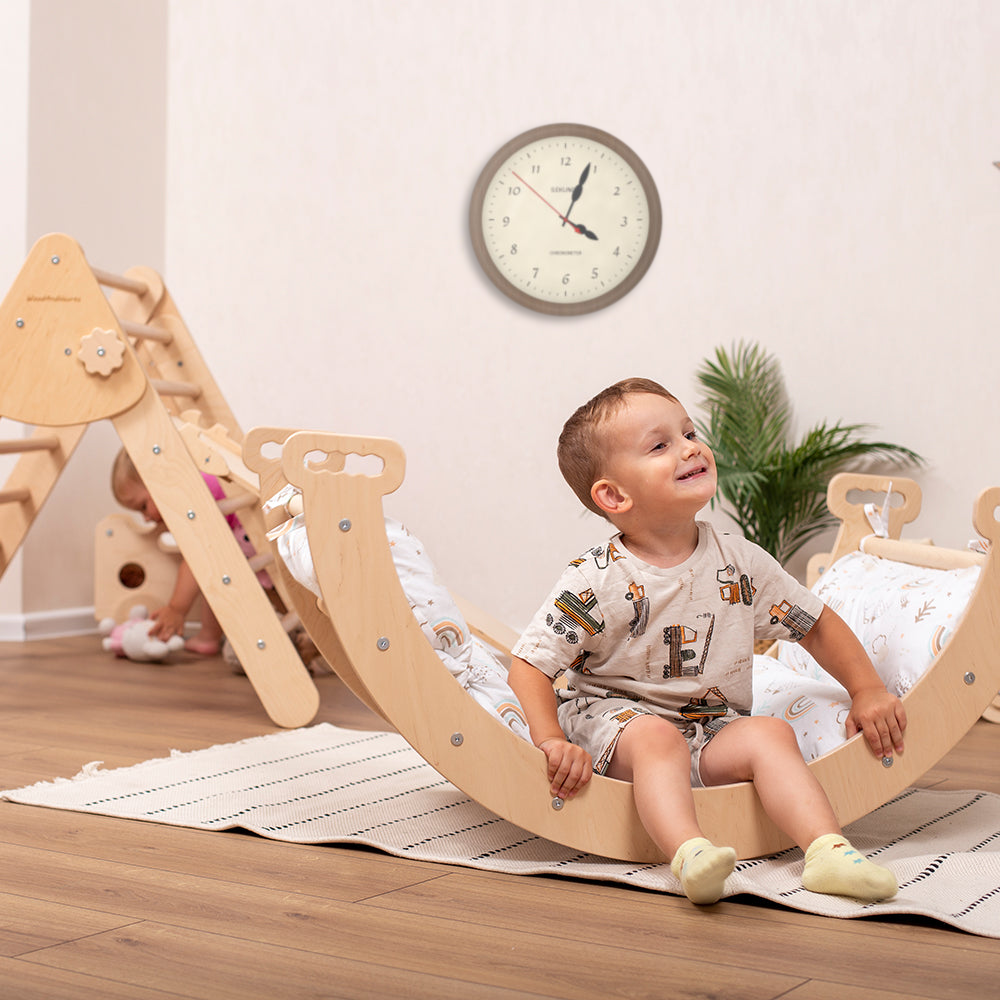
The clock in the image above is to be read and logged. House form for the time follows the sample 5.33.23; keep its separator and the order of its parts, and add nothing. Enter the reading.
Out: 4.03.52
